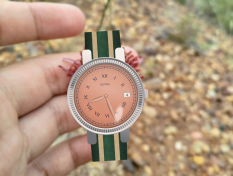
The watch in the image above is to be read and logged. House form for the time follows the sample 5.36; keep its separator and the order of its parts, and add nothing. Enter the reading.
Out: 8.27
